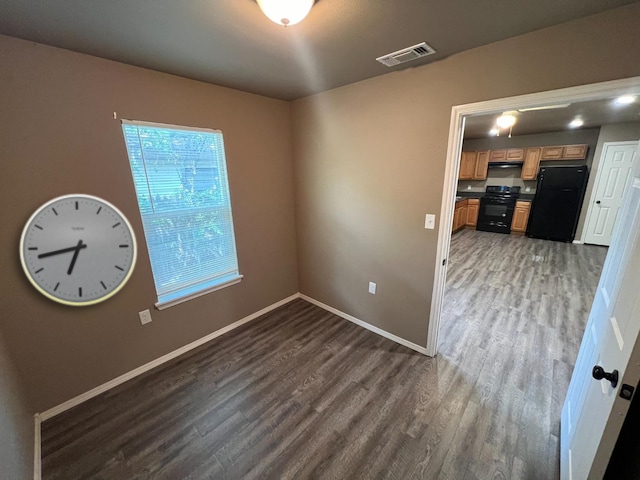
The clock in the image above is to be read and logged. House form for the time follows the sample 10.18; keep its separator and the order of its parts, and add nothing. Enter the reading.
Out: 6.43
